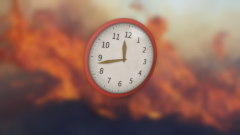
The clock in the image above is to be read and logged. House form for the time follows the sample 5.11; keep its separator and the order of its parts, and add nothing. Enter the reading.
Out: 11.43
